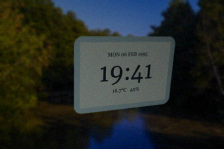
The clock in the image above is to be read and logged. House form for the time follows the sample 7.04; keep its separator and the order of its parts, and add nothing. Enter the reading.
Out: 19.41
